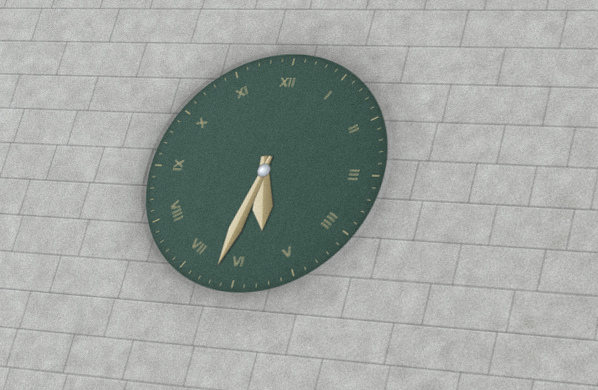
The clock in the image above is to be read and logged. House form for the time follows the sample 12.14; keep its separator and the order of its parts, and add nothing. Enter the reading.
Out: 5.32
